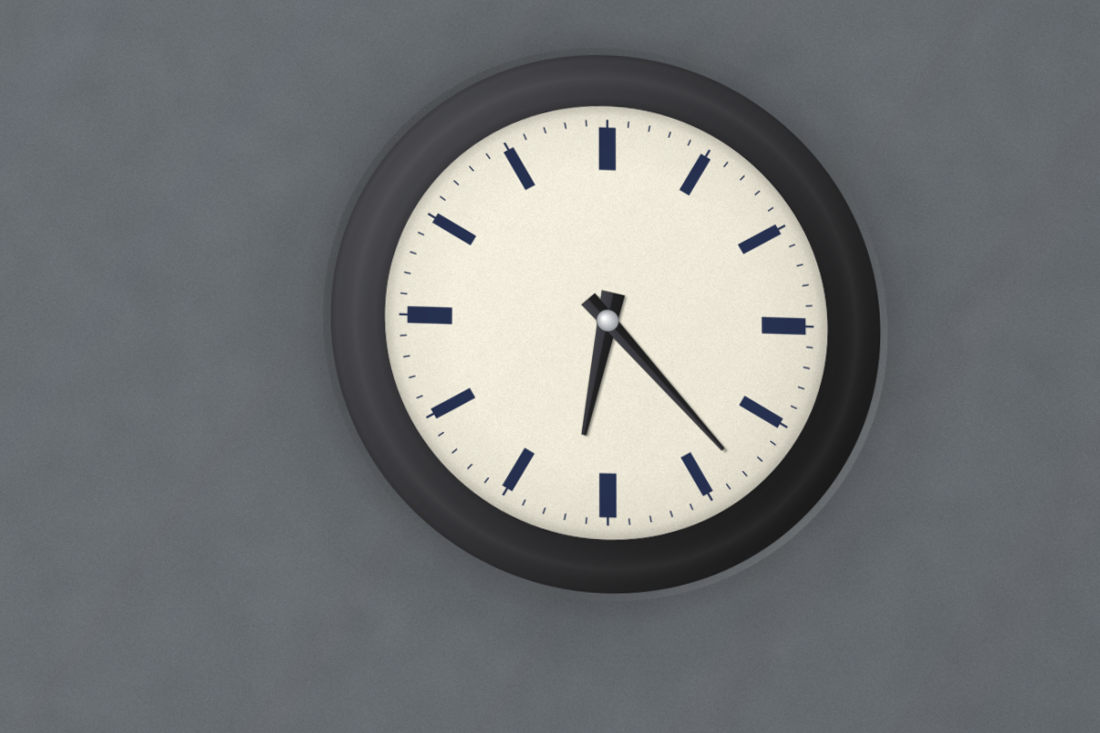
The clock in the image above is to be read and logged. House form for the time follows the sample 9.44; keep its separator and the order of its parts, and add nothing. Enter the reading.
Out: 6.23
